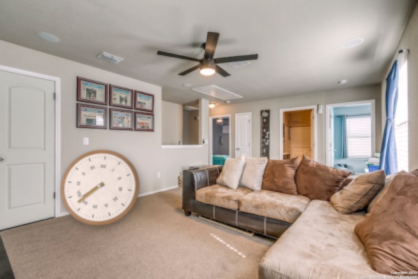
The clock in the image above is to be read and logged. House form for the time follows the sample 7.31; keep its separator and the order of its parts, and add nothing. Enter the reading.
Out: 7.37
